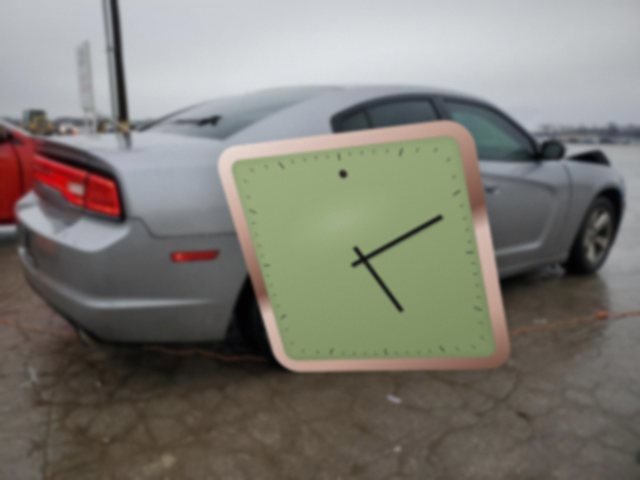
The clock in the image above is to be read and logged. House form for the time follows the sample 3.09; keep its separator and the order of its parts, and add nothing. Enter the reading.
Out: 5.11
